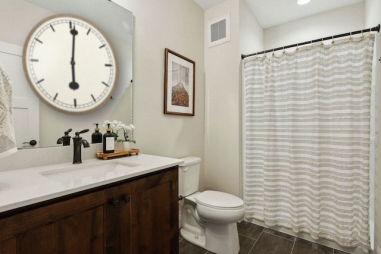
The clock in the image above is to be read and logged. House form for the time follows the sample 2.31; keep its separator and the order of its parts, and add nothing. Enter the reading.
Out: 6.01
